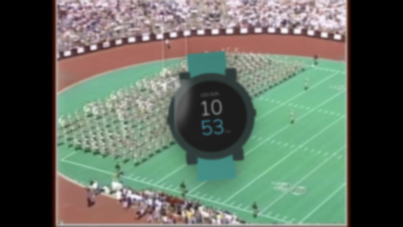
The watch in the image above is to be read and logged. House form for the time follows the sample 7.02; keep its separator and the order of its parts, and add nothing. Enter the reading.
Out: 10.53
